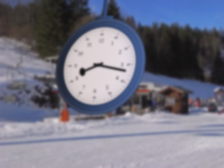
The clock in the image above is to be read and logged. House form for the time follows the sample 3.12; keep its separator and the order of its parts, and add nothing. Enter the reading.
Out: 8.17
